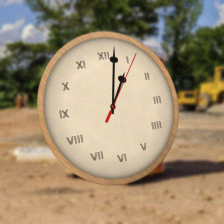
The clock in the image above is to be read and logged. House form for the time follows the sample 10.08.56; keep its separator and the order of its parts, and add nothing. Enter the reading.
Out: 1.02.06
